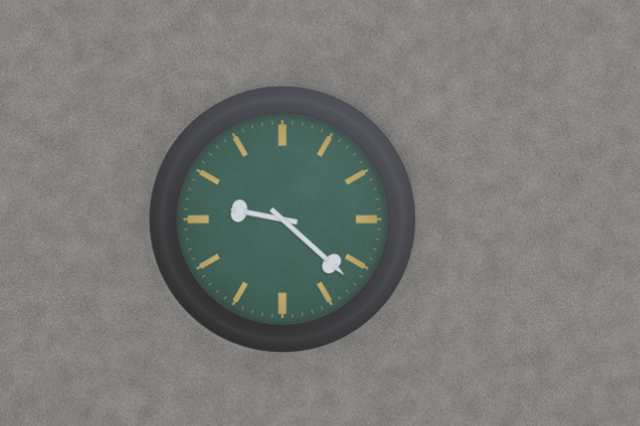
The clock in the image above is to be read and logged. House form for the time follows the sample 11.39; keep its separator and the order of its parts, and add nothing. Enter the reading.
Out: 9.22
